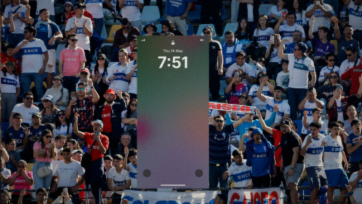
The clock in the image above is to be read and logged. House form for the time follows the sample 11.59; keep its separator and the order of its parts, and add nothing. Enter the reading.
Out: 7.51
